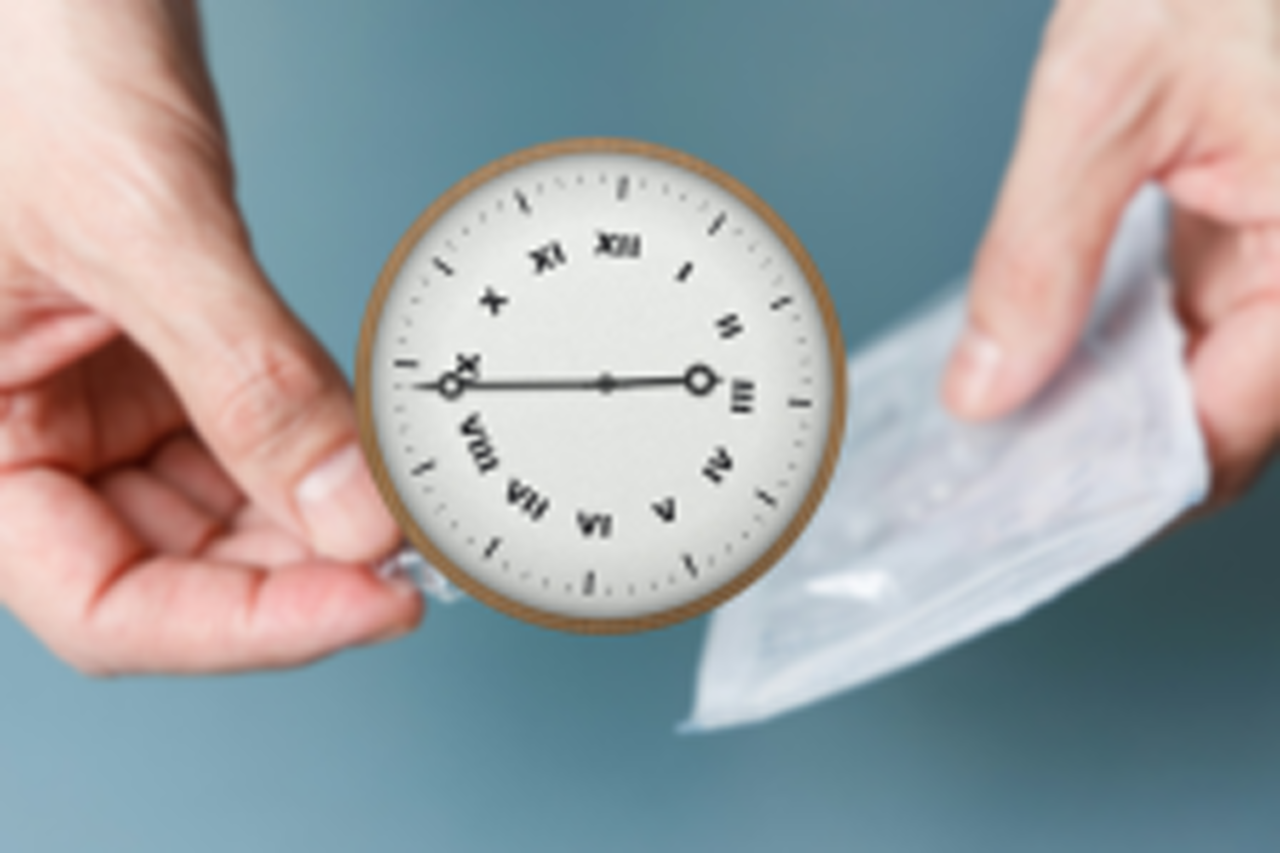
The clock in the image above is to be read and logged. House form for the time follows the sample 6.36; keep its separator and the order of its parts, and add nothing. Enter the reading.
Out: 2.44
